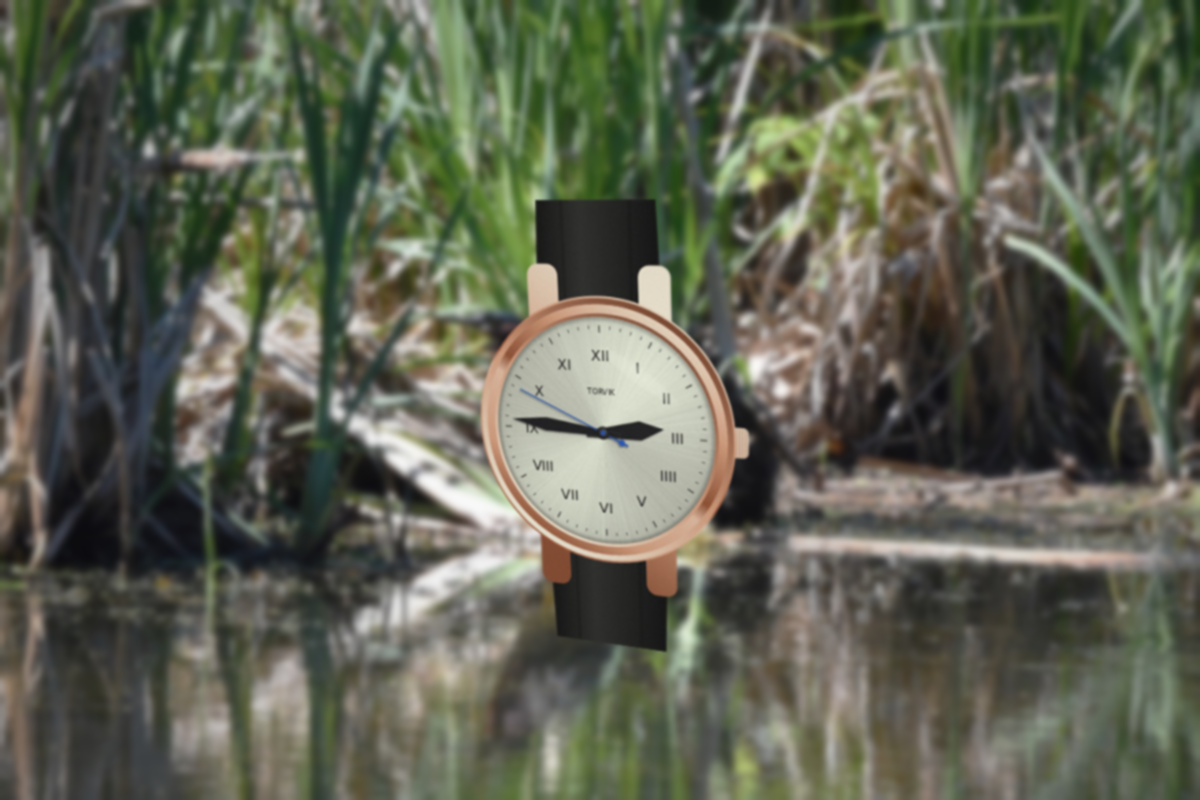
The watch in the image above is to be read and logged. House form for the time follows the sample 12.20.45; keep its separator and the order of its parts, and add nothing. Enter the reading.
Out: 2.45.49
